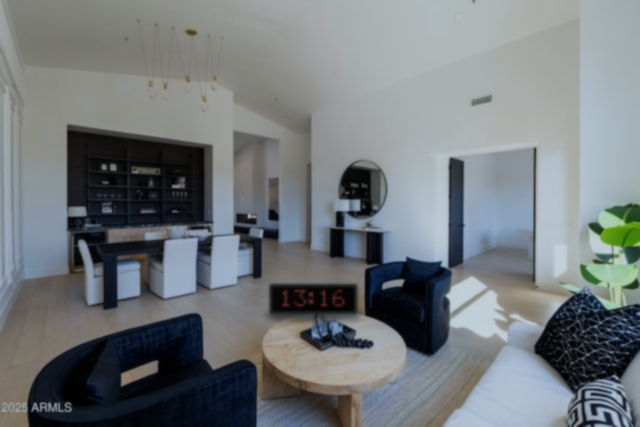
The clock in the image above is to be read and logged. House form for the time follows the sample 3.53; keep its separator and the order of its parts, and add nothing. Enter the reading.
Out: 13.16
